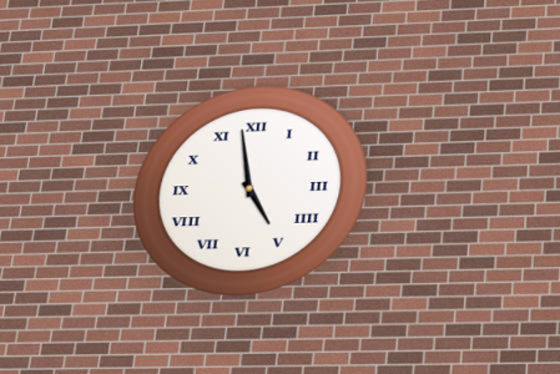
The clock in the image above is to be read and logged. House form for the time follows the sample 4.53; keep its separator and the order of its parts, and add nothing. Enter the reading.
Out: 4.58
